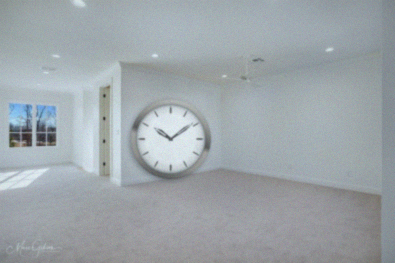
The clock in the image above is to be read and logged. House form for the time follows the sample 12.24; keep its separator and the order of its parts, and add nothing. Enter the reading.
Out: 10.09
